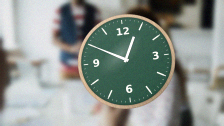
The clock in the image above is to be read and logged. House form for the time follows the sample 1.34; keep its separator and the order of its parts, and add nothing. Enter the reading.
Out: 12.50
